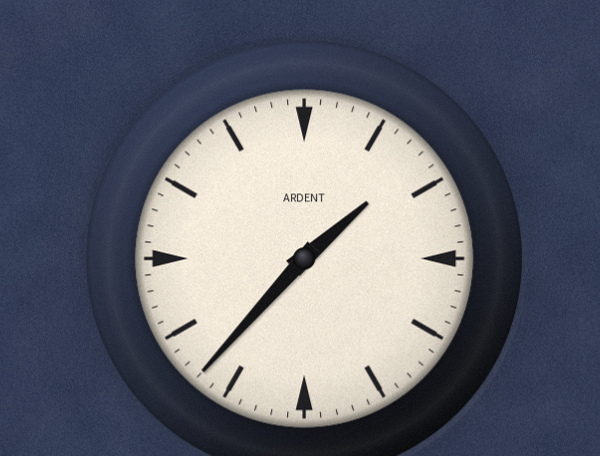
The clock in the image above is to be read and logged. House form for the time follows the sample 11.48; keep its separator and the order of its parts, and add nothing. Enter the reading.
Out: 1.37
